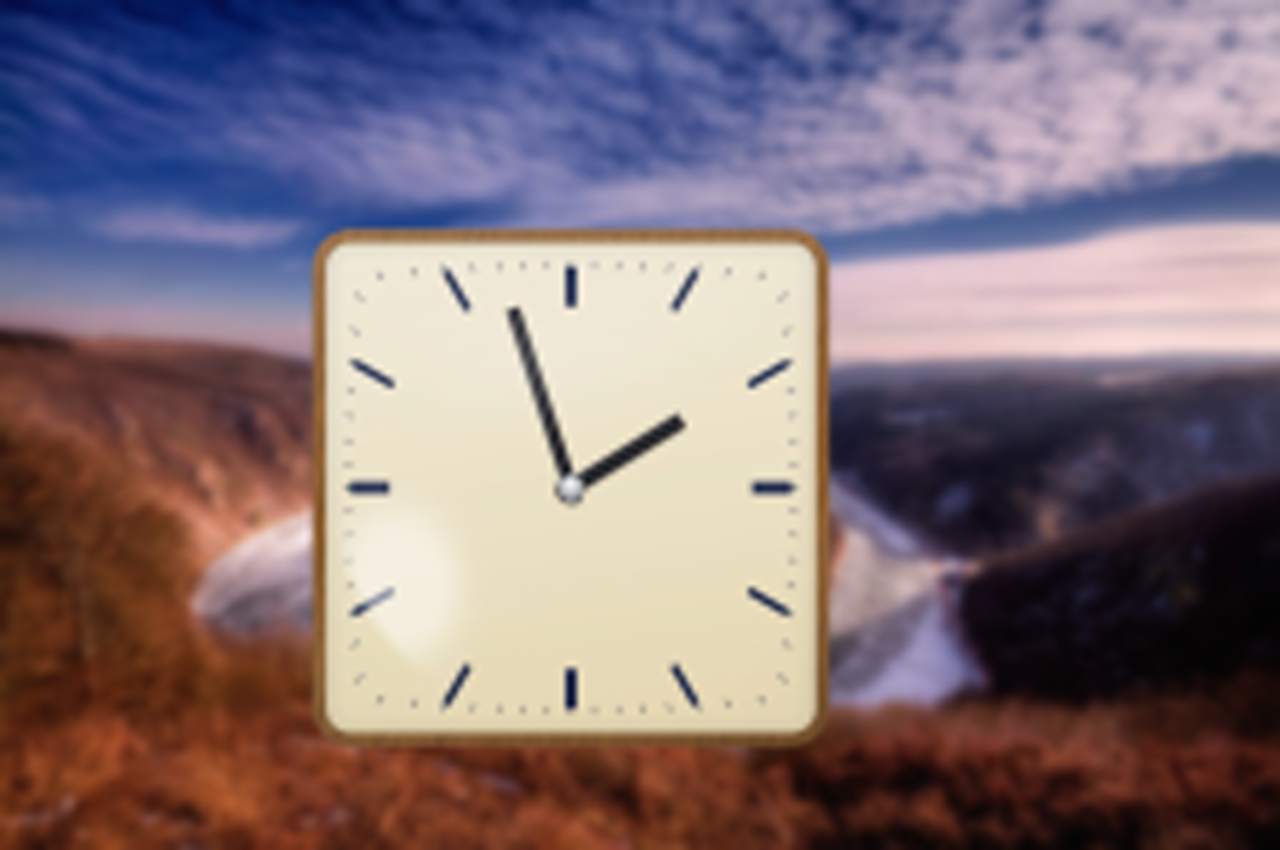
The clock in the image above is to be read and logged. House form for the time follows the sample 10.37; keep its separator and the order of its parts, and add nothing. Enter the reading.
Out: 1.57
